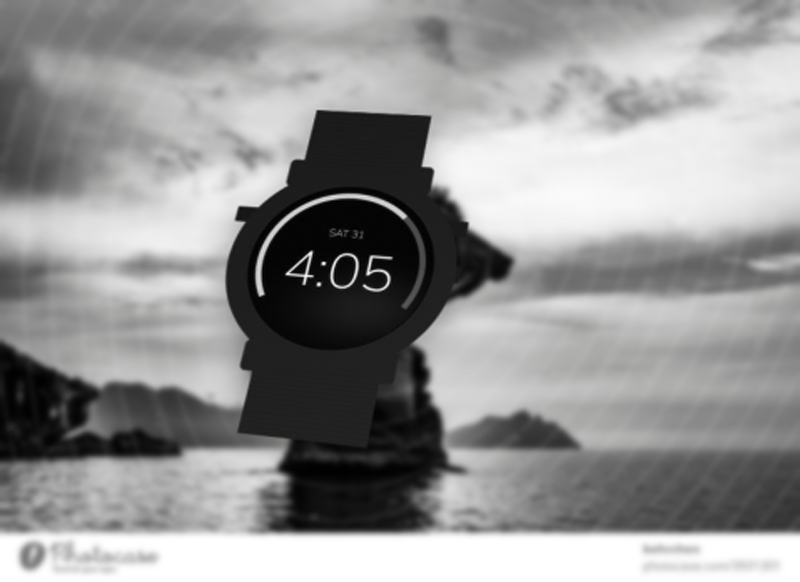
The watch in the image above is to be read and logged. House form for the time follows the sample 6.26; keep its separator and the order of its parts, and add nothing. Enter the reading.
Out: 4.05
